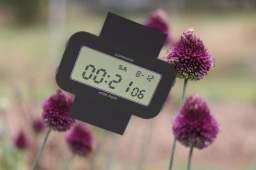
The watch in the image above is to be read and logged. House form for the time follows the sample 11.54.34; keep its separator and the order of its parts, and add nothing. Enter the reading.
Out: 0.21.06
